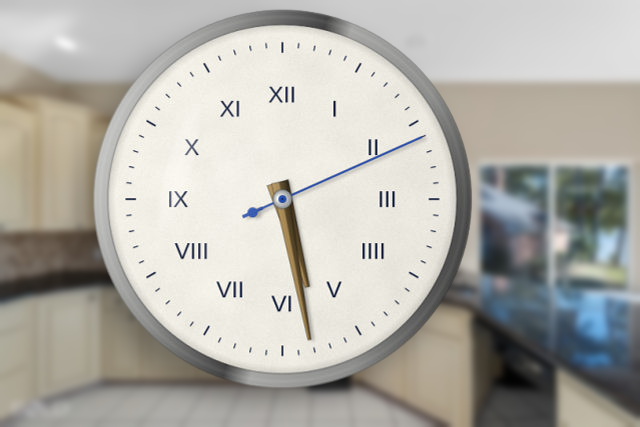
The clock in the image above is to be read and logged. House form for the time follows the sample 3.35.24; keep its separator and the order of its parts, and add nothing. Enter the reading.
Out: 5.28.11
